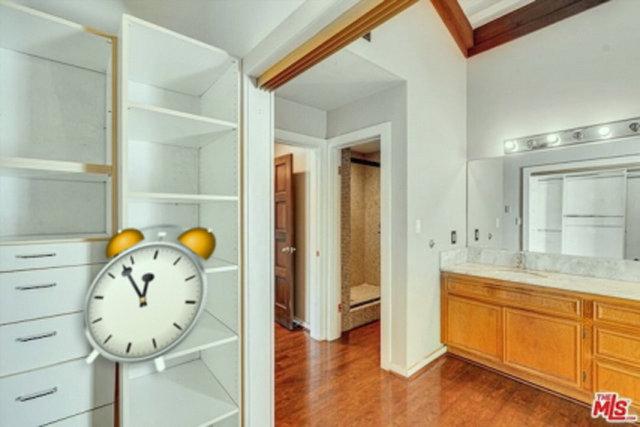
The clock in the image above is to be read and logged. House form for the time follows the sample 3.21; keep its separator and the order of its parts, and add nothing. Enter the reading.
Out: 11.53
